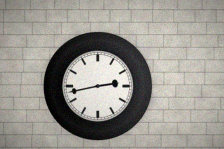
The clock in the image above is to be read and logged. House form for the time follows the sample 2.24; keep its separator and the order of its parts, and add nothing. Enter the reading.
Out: 2.43
